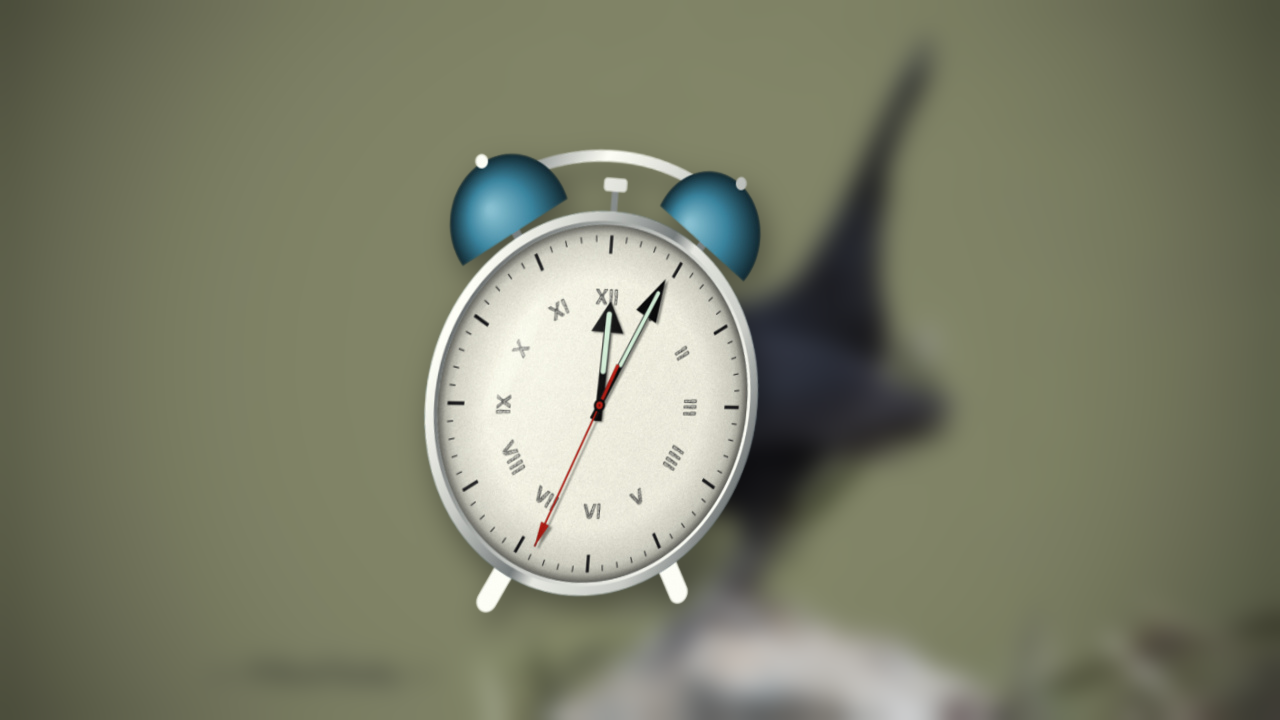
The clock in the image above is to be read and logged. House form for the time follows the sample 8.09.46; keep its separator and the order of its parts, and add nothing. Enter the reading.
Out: 12.04.34
